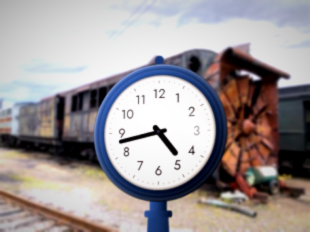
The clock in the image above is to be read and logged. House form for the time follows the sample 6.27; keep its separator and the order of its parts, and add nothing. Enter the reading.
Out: 4.43
